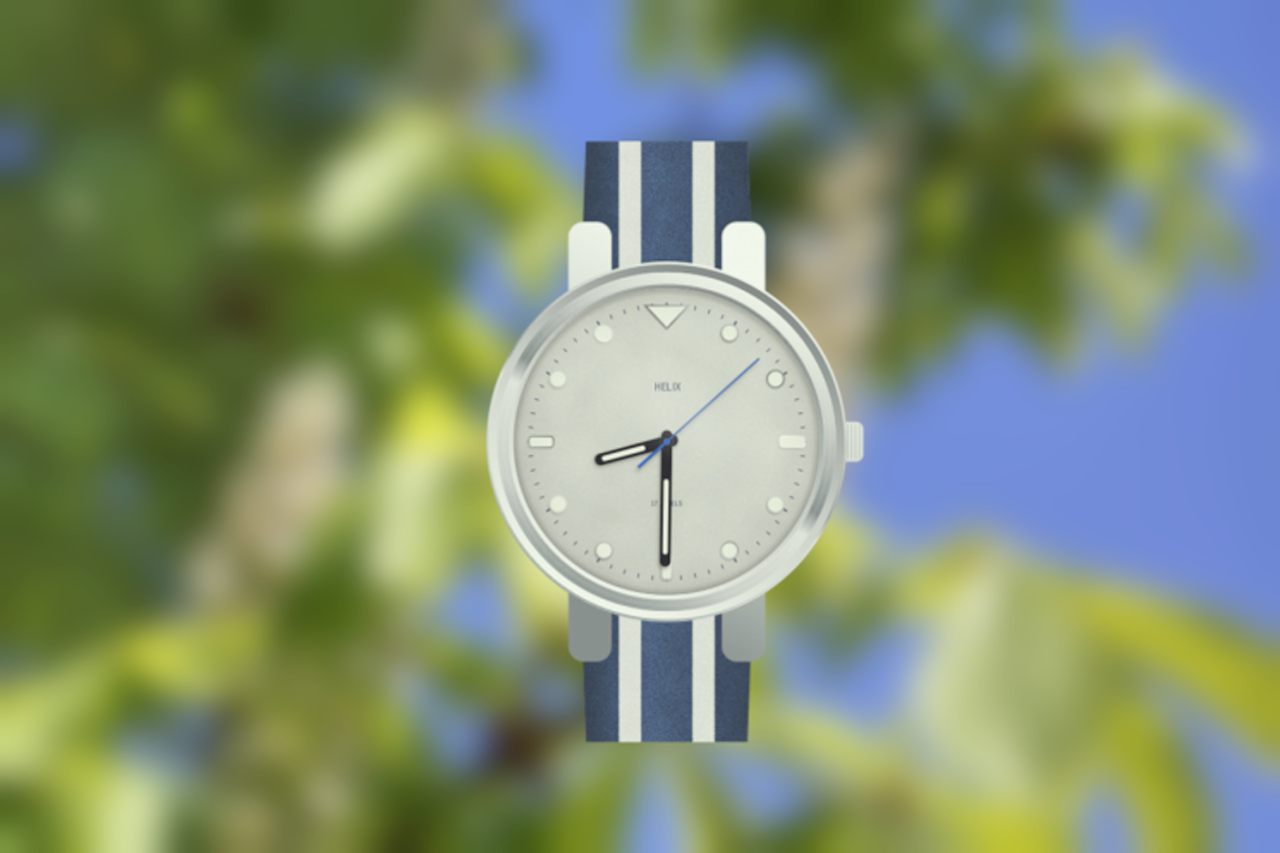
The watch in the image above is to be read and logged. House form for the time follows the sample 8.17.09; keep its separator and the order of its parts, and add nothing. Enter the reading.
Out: 8.30.08
